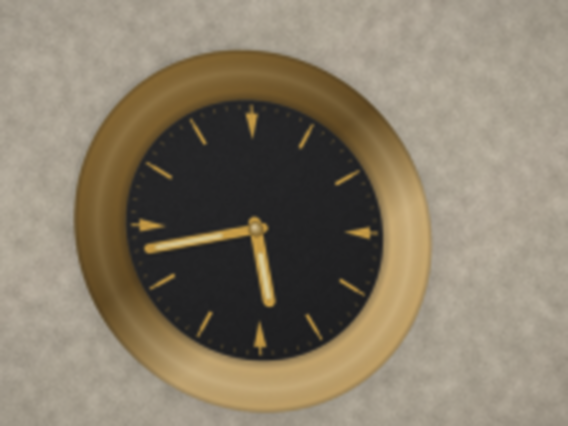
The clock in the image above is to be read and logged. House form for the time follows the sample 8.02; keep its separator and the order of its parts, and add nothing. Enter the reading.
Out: 5.43
